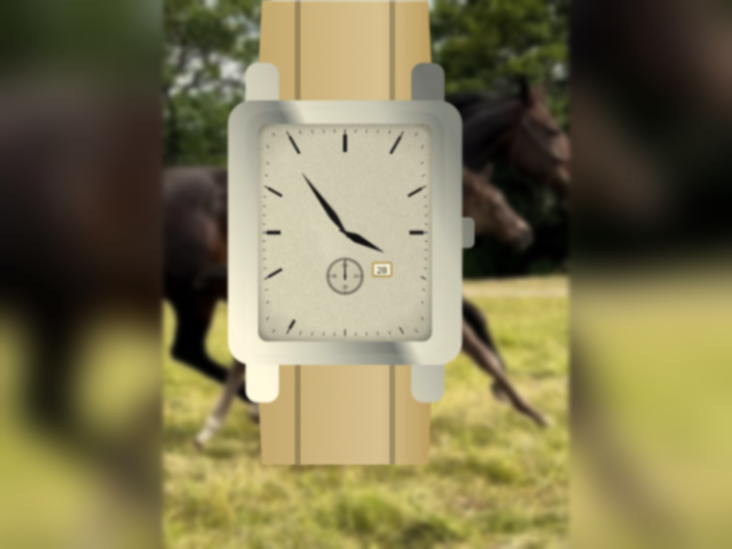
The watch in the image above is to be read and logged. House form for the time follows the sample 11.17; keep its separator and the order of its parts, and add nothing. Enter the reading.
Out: 3.54
